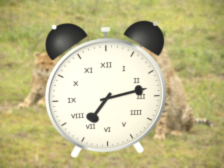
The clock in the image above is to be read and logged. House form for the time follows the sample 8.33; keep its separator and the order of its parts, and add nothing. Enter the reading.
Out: 7.13
